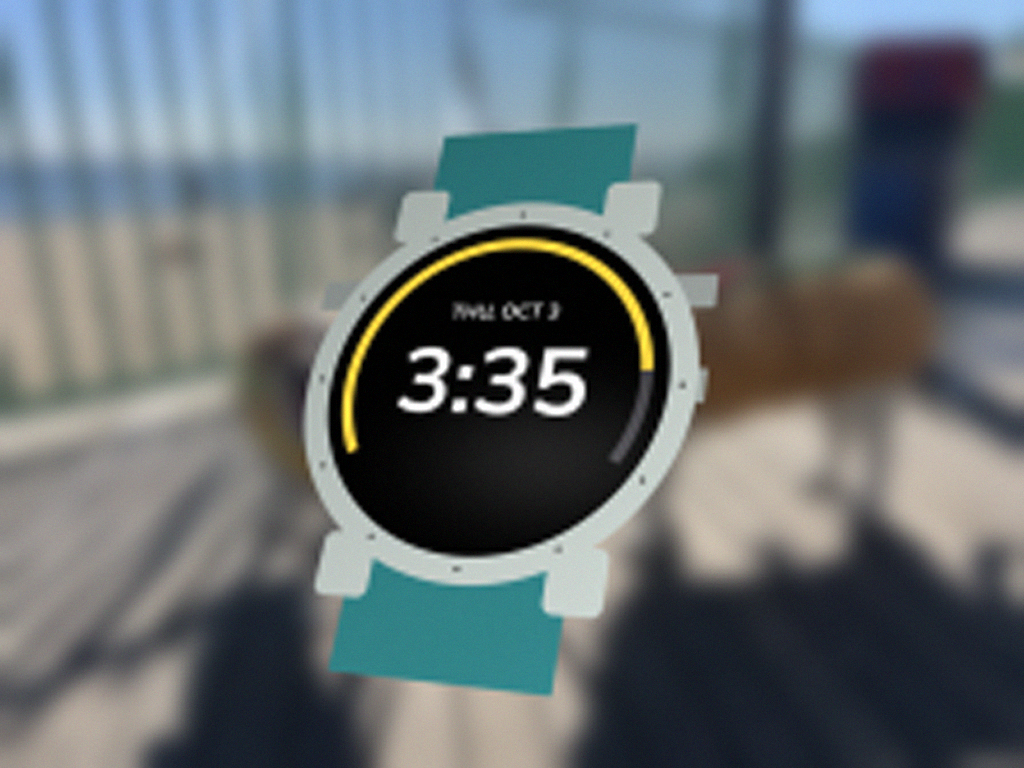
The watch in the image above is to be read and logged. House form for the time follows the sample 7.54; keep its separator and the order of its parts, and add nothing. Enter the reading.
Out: 3.35
